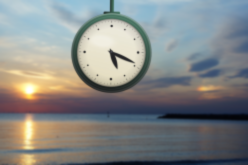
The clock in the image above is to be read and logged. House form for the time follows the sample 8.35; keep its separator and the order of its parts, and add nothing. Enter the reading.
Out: 5.19
